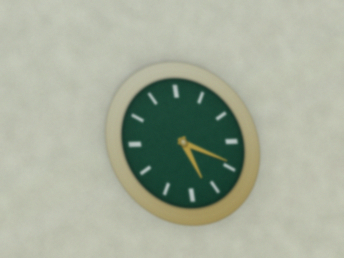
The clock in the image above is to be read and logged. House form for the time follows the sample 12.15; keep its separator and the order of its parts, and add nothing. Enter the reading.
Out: 5.19
